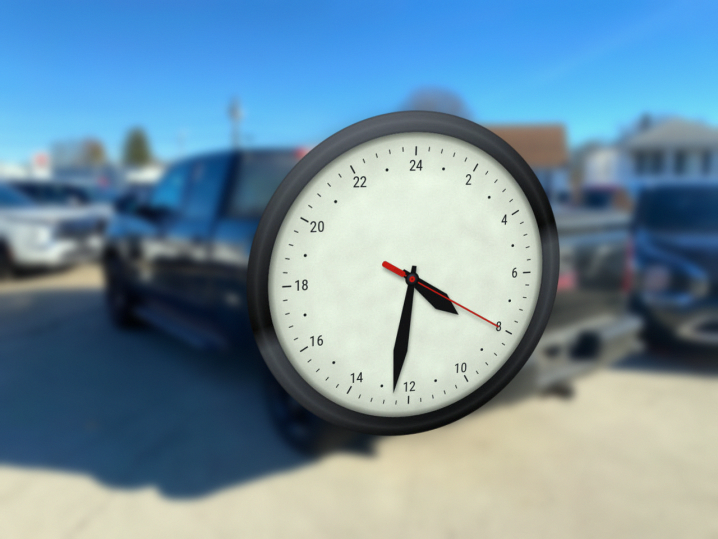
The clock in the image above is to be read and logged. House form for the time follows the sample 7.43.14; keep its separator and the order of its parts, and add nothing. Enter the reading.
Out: 8.31.20
